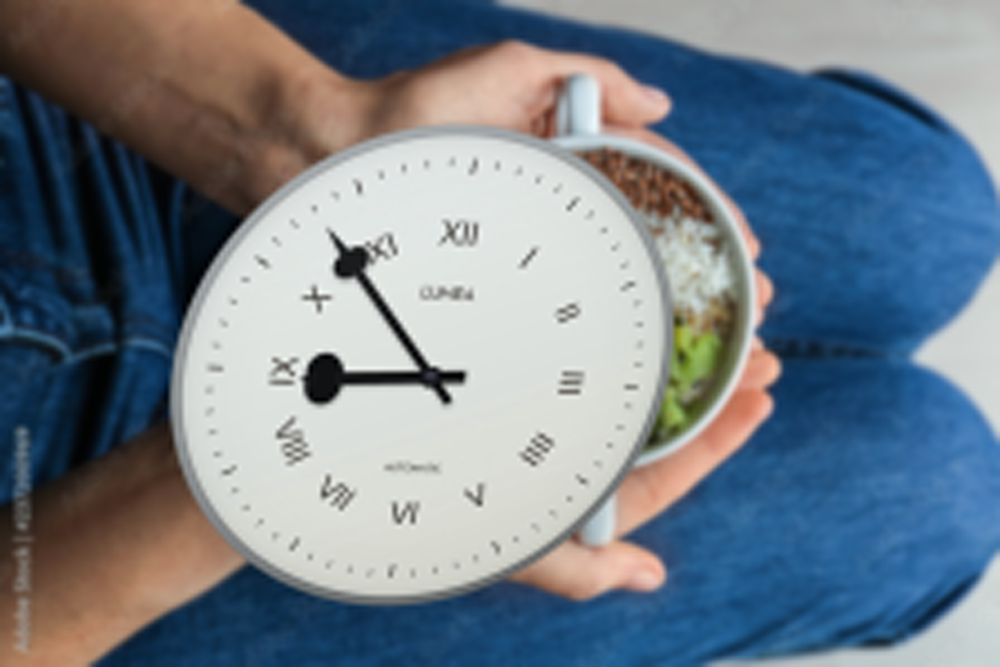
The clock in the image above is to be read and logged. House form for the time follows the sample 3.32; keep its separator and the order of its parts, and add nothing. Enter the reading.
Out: 8.53
